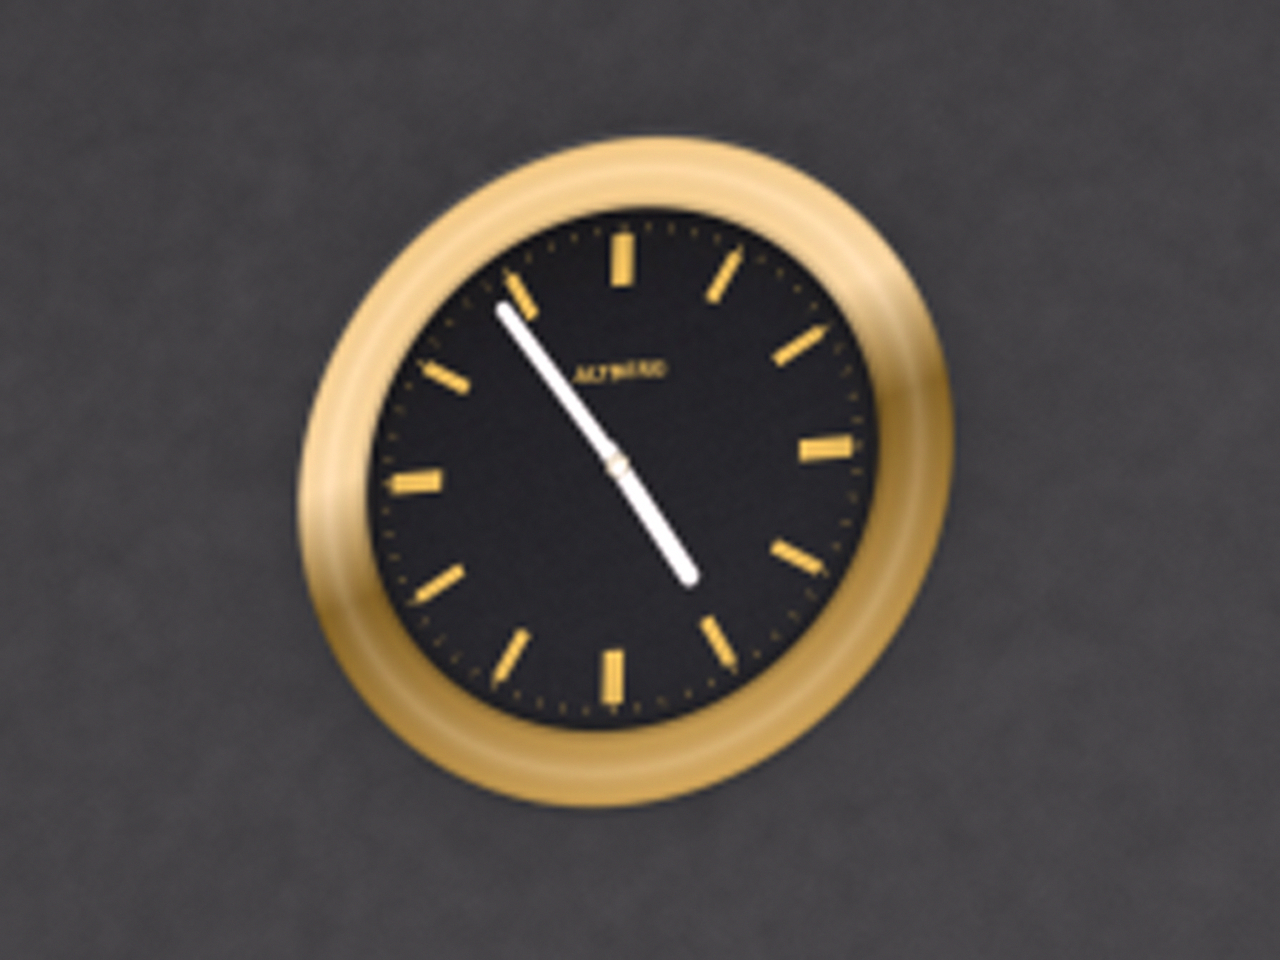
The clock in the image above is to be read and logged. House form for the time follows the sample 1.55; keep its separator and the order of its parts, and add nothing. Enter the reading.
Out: 4.54
